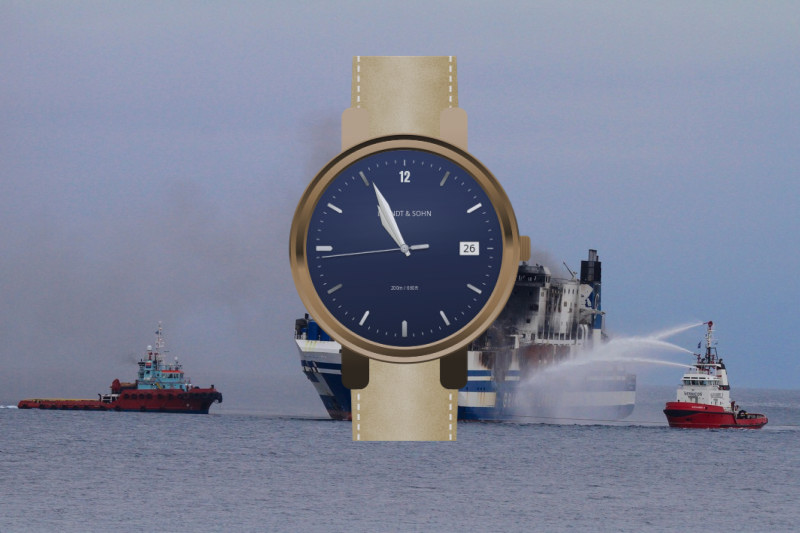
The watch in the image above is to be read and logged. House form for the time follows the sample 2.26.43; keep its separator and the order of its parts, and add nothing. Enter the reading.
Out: 10.55.44
